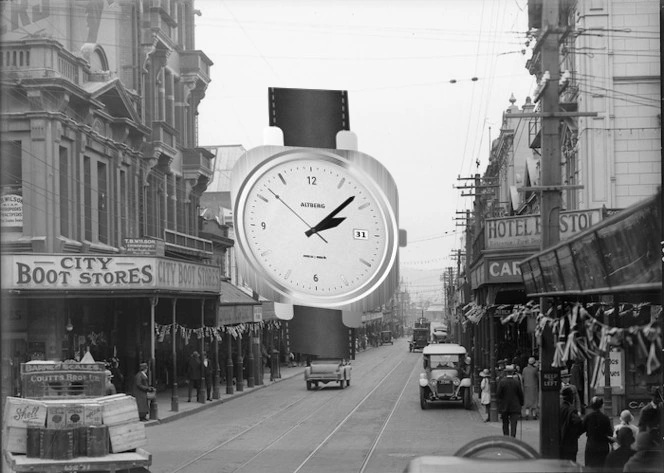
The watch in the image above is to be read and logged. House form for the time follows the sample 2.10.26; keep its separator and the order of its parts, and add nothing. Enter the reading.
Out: 2.07.52
